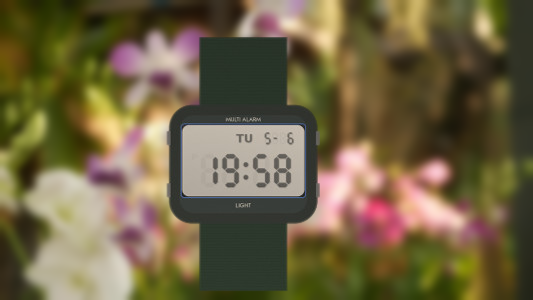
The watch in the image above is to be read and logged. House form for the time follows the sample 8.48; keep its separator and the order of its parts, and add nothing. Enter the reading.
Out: 19.58
